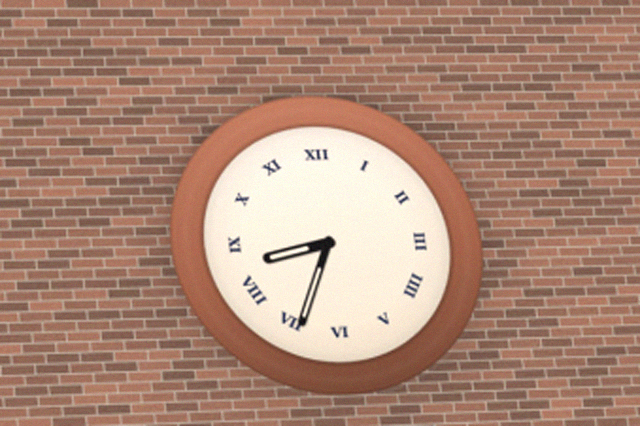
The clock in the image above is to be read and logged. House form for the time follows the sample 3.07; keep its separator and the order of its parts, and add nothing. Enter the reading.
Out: 8.34
